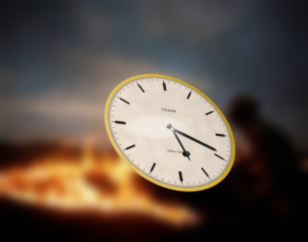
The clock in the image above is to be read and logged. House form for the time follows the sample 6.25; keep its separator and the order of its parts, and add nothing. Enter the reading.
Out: 5.19
